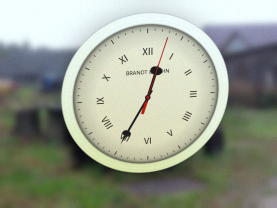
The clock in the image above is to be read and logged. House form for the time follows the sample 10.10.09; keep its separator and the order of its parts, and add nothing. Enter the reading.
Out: 12.35.03
